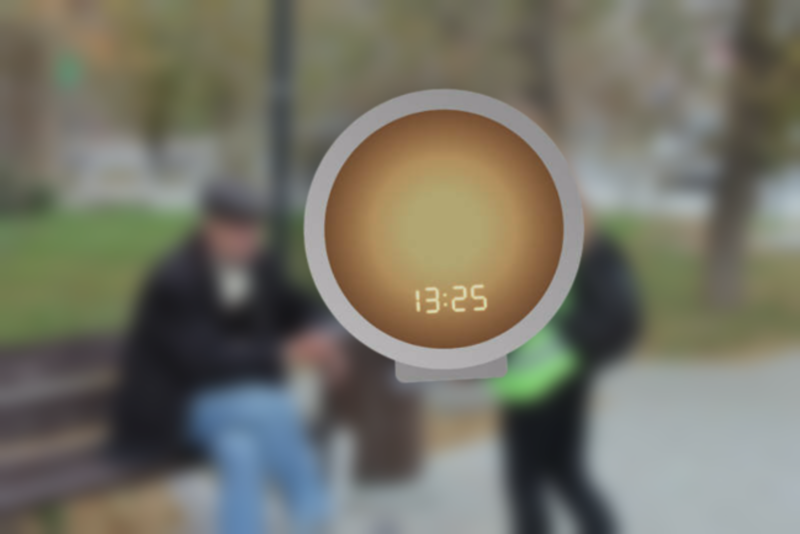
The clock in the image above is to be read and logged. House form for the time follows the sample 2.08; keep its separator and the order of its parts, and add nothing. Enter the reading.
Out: 13.25
